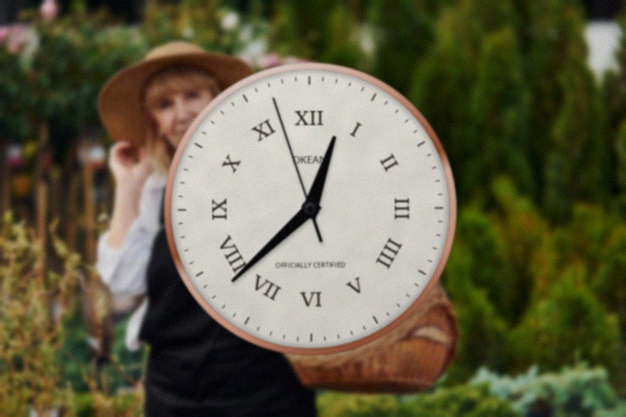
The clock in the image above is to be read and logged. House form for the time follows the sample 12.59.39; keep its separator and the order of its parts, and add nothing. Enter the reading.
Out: 12.37.57
